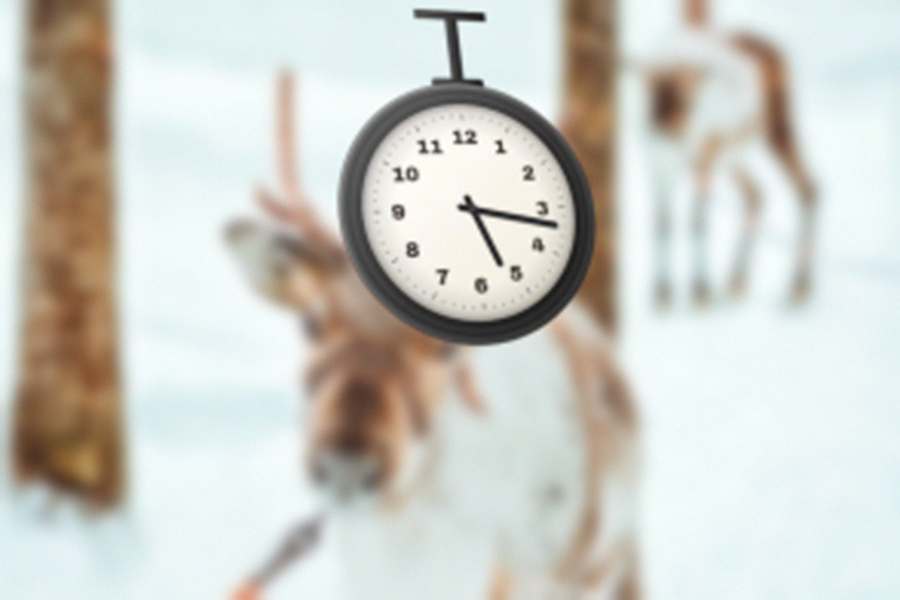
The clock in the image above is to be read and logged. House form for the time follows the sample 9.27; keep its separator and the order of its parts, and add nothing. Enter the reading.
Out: 5.17
